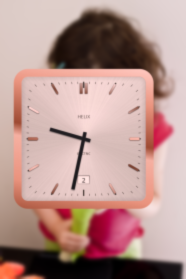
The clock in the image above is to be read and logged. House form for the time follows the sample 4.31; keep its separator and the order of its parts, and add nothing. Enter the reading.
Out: 9.32
